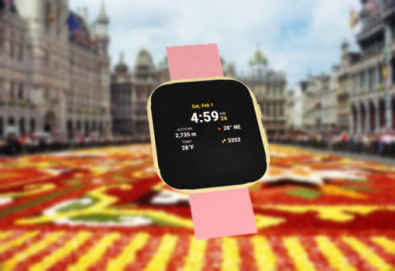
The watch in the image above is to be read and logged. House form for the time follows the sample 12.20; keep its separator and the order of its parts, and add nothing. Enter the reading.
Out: 4.59
